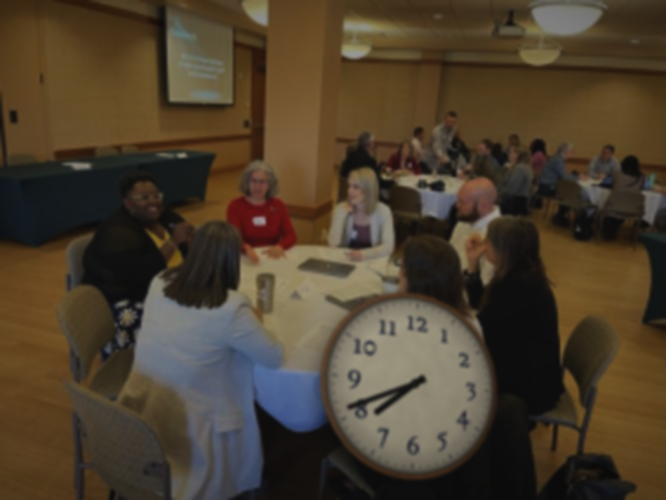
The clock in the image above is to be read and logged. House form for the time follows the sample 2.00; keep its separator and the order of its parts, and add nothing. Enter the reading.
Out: 7.41
